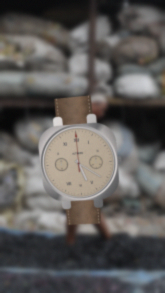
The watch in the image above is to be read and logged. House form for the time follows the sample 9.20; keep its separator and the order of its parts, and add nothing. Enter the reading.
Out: 5.21
